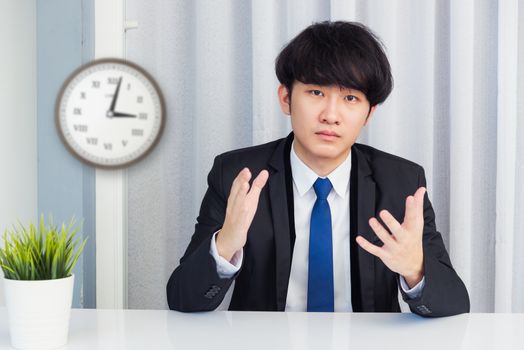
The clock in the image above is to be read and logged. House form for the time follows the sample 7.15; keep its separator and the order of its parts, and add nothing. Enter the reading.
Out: 3.02
